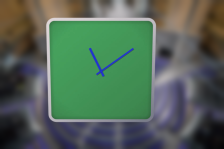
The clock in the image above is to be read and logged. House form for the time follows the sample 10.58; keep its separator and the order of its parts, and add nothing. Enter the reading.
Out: 11.09
